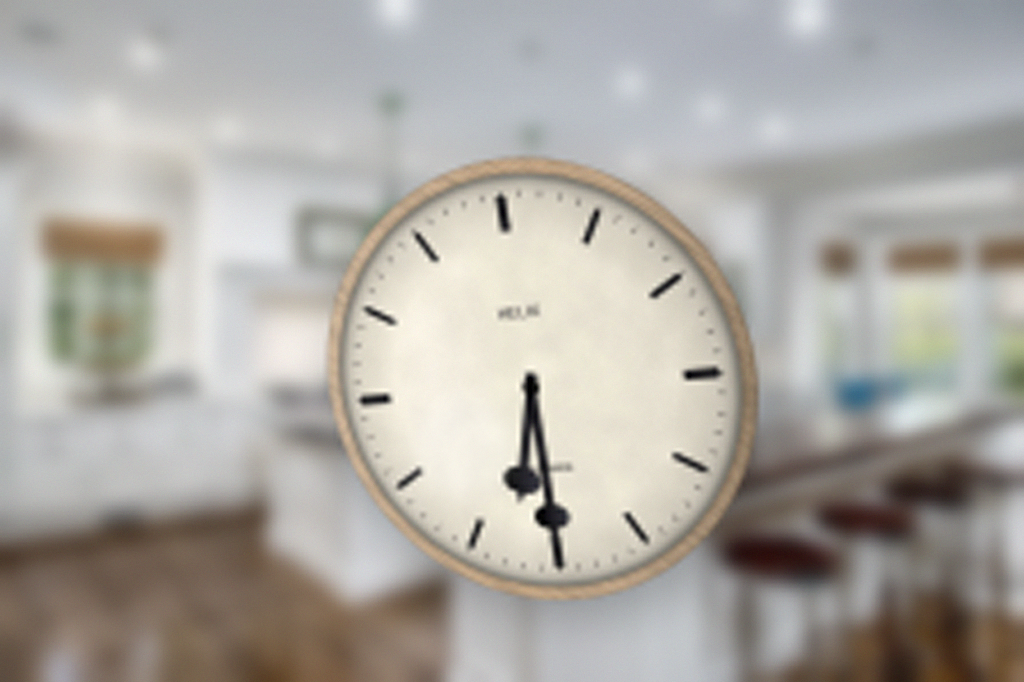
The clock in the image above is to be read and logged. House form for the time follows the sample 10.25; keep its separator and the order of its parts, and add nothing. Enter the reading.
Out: 6.30
